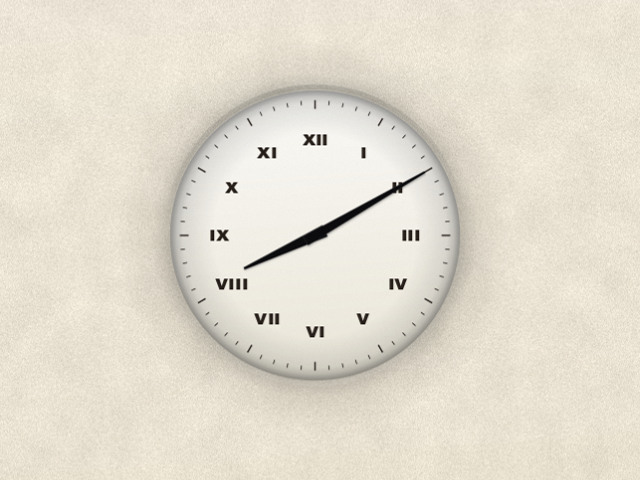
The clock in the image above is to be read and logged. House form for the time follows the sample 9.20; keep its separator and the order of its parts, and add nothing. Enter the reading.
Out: 8.10
